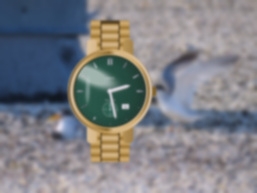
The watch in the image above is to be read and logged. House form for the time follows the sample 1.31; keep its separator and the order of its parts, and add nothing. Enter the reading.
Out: 2.28
